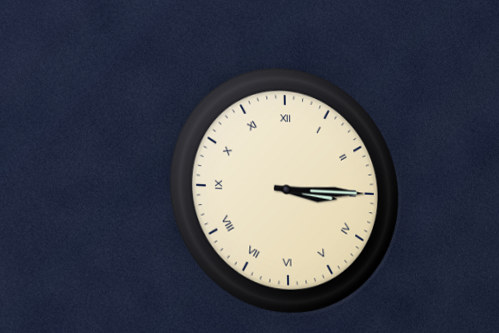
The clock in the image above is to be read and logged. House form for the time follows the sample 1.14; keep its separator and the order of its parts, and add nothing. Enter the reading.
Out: 3.15
